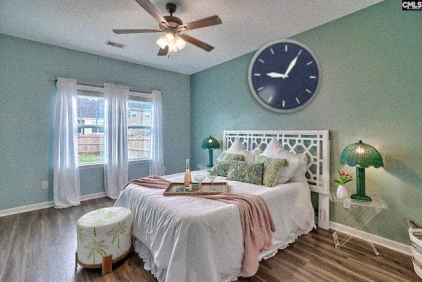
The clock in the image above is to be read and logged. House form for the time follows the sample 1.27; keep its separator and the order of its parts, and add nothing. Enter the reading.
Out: 9.05
